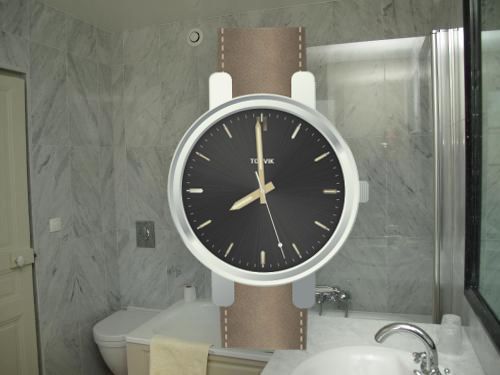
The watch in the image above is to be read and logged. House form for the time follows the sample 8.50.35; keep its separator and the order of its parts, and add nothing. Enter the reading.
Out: 7.59.27
